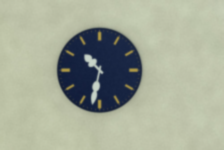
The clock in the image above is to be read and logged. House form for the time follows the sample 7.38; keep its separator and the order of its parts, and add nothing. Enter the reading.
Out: 10.32
